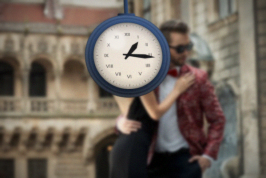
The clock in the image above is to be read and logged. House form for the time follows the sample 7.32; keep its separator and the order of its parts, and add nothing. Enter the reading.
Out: 1.16
